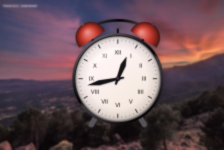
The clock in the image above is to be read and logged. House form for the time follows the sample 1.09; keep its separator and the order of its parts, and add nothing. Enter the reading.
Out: 12.43
